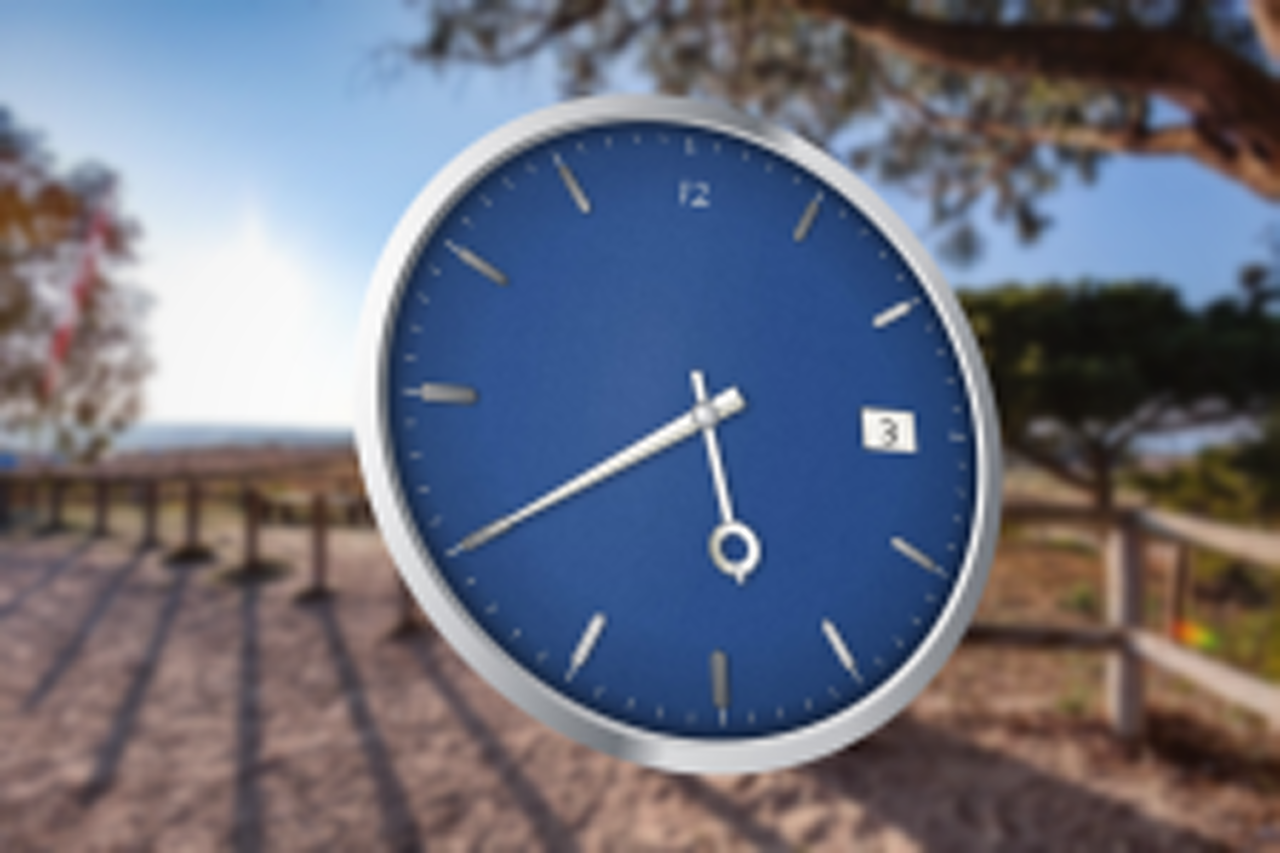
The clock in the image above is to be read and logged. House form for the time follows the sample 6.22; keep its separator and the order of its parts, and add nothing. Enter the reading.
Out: 5.40
